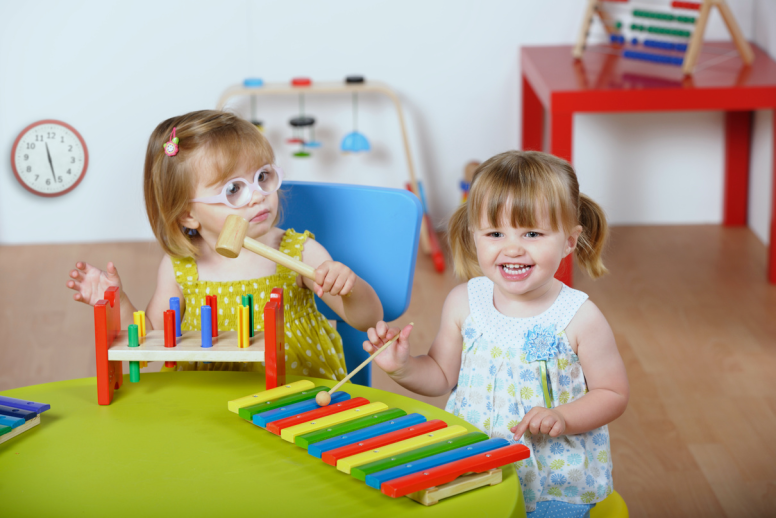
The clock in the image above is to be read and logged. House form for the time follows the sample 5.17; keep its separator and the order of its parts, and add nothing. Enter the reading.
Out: 11.27
